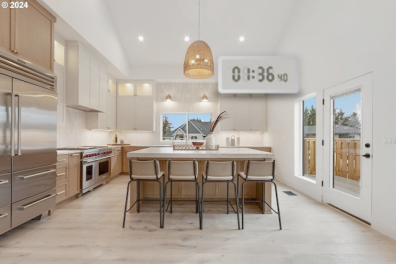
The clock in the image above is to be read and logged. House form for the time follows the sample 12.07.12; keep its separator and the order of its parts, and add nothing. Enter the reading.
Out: 1.36.40
